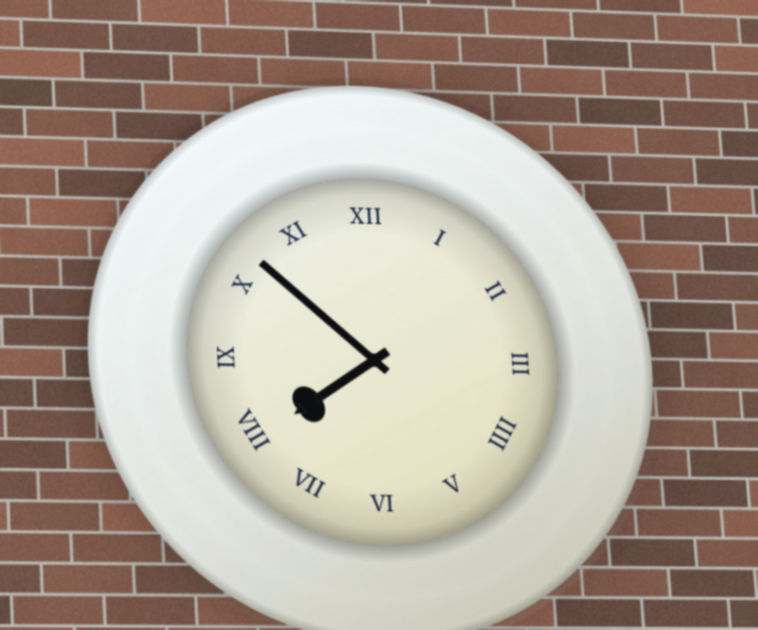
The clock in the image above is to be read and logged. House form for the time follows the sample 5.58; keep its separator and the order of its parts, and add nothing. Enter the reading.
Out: 7.52
